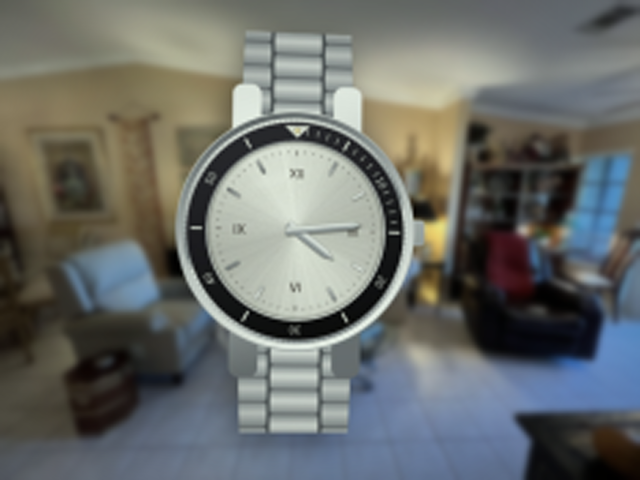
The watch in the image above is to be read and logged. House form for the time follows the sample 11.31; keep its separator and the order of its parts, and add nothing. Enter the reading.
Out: 4.14
